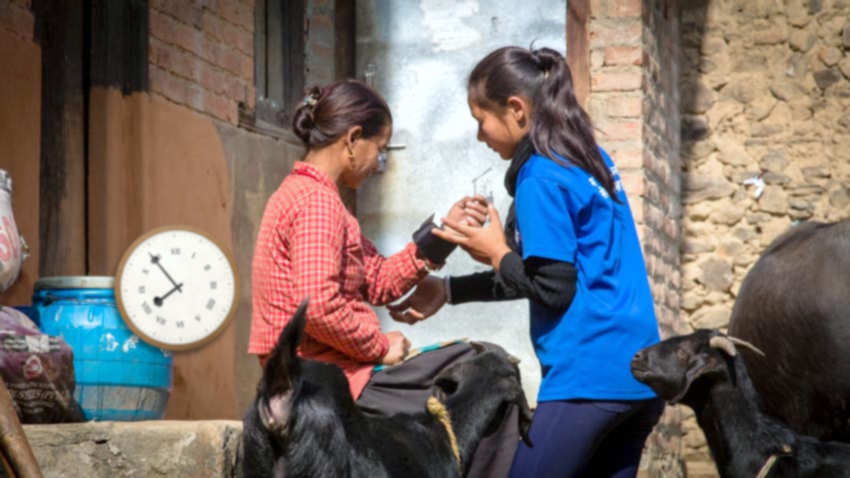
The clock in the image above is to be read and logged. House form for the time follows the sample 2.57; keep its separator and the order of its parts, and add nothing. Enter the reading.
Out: 7.54
